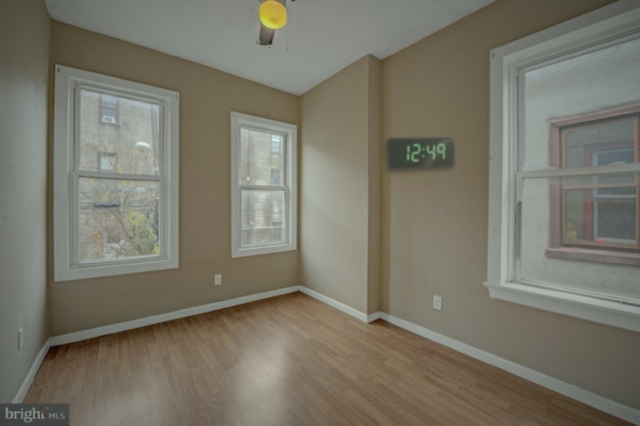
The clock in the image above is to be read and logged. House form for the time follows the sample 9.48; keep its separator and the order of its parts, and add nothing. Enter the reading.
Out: 12.49
